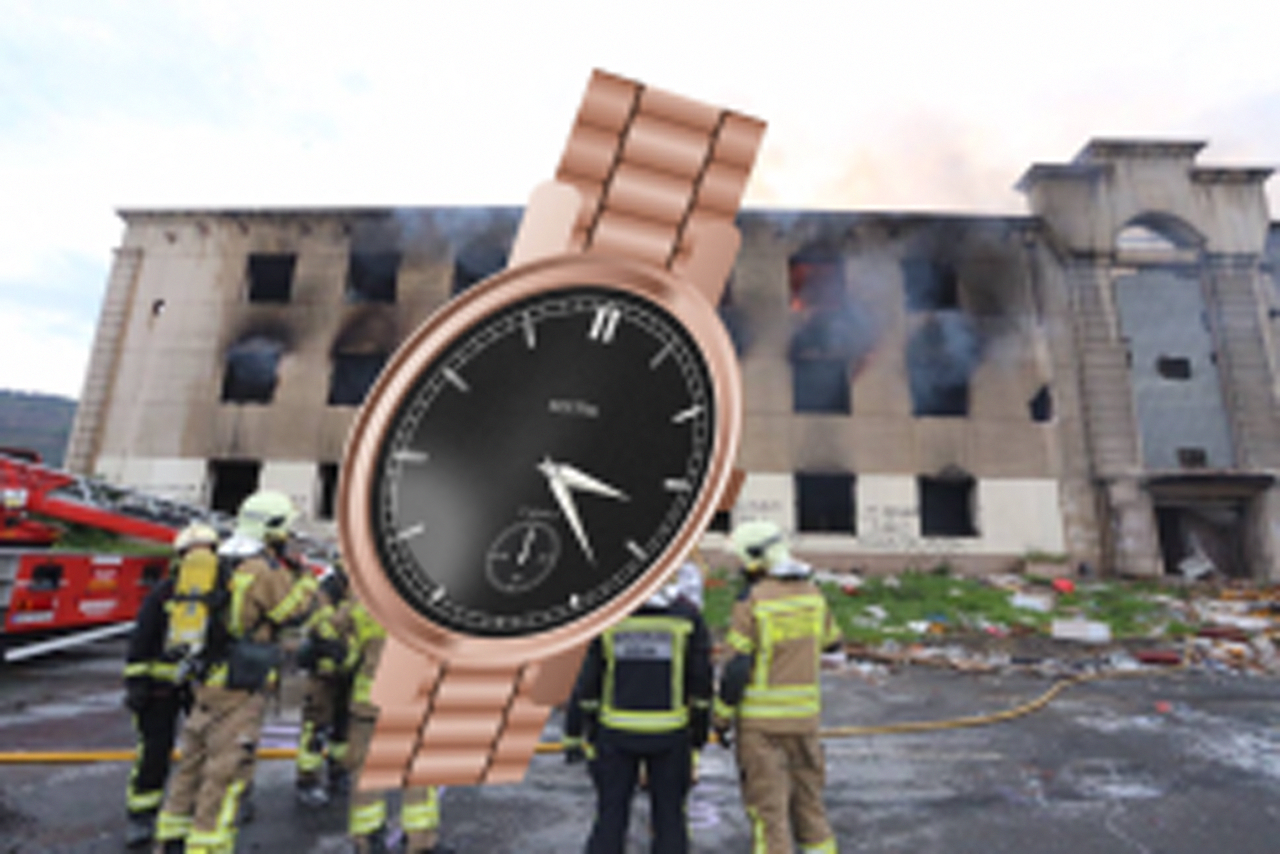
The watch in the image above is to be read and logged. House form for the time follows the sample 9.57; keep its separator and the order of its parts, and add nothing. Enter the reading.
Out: 3.23
